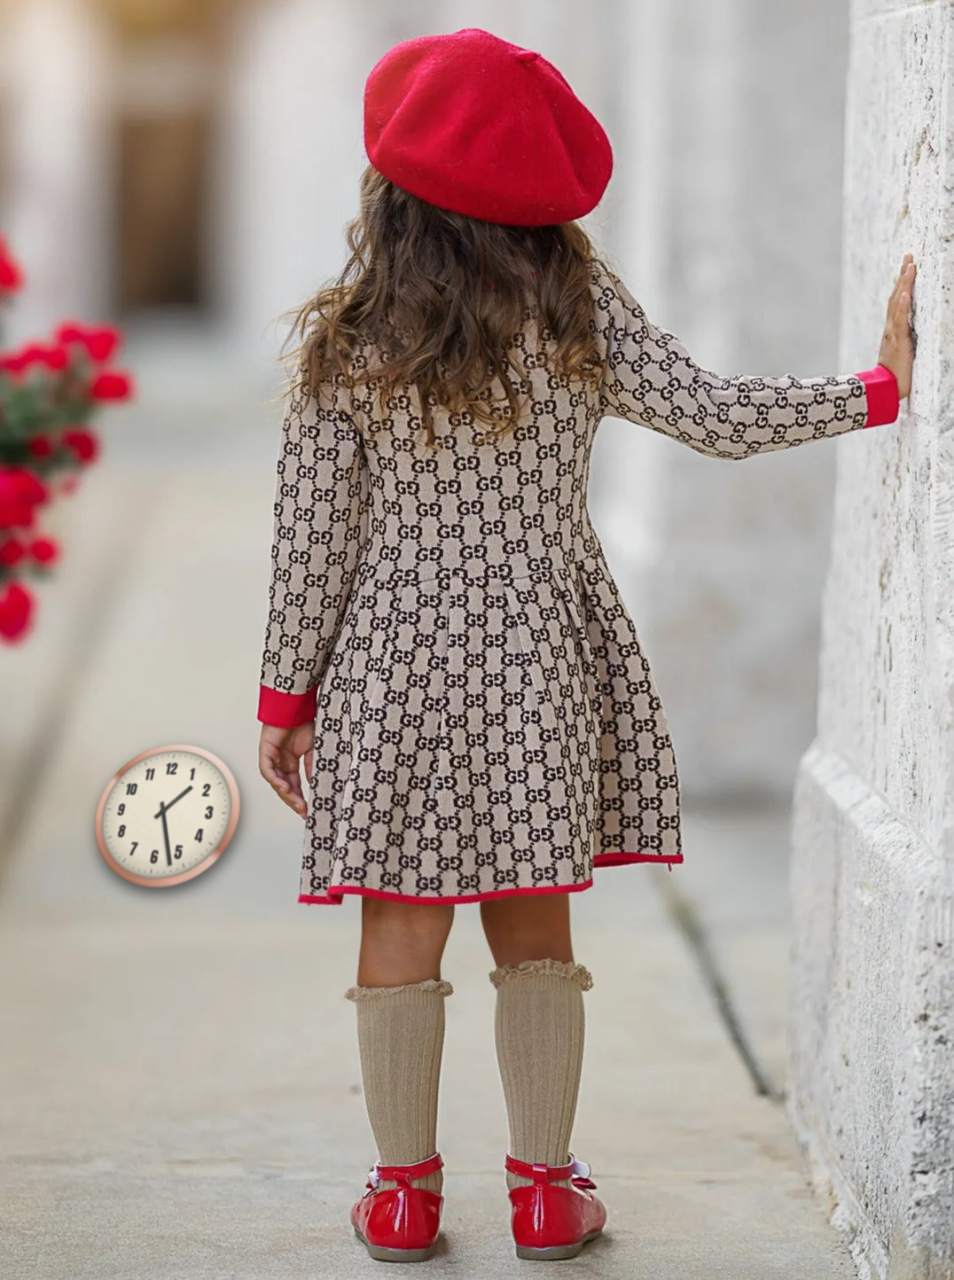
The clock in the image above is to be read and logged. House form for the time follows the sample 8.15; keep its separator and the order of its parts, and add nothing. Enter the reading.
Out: 1.27
